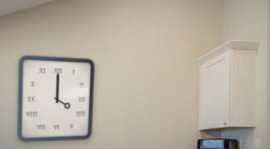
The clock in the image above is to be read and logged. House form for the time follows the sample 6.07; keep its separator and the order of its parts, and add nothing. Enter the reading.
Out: 4.00
